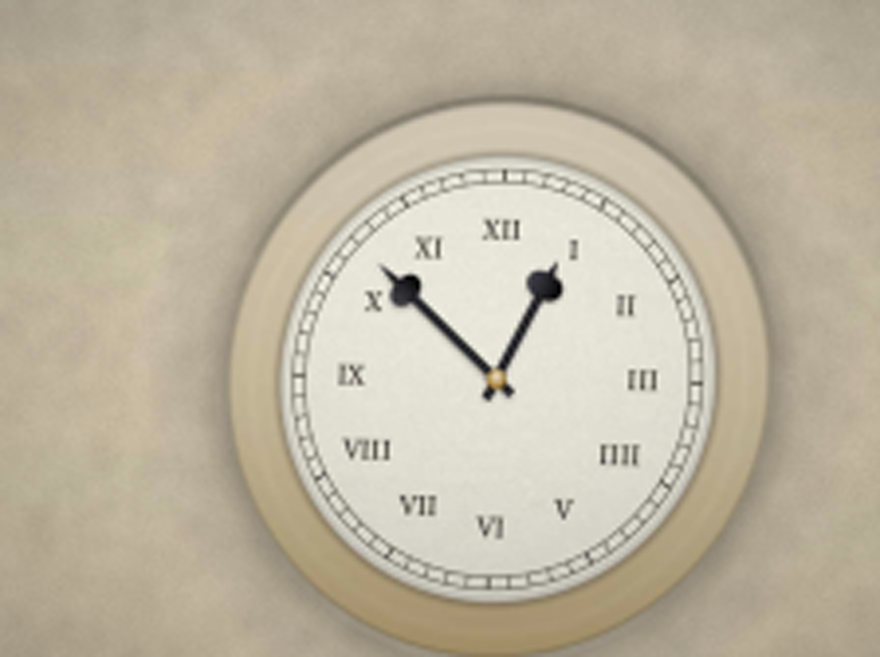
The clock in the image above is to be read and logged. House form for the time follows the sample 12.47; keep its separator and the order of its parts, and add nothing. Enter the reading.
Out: 12.52
